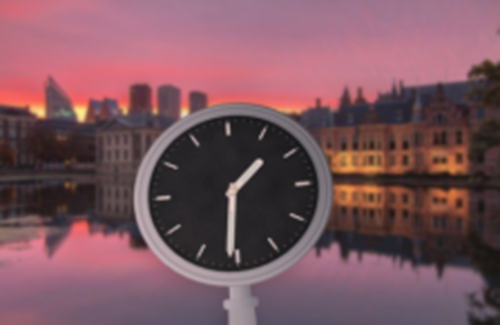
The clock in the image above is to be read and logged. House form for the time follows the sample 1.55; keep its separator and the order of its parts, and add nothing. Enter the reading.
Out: 1.31
